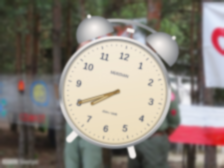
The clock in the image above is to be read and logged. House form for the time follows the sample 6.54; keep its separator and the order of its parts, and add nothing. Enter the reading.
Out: 7.40
